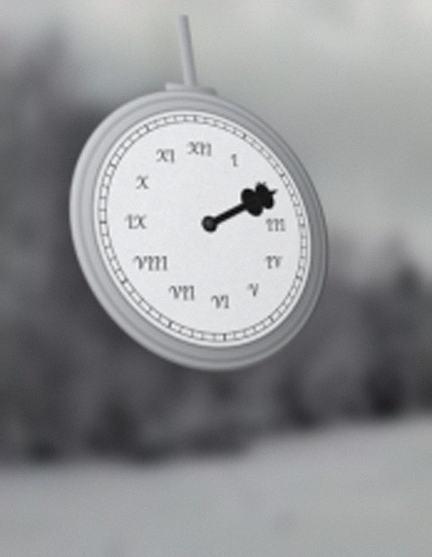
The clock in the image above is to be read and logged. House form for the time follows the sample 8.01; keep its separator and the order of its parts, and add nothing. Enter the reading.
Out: 2.11
